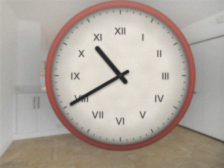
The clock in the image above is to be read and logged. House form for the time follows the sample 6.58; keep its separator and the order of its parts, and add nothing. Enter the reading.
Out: 10.40
